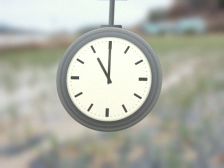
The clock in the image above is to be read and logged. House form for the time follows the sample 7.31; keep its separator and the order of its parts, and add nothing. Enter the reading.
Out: 11.00
